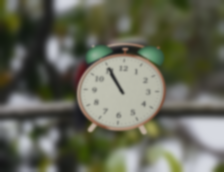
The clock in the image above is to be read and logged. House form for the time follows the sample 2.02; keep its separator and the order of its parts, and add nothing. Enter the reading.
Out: 10.55
